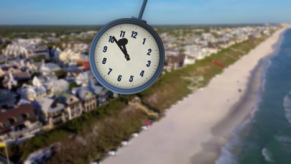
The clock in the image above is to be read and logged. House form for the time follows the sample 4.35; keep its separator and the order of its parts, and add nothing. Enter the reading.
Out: 10.51
